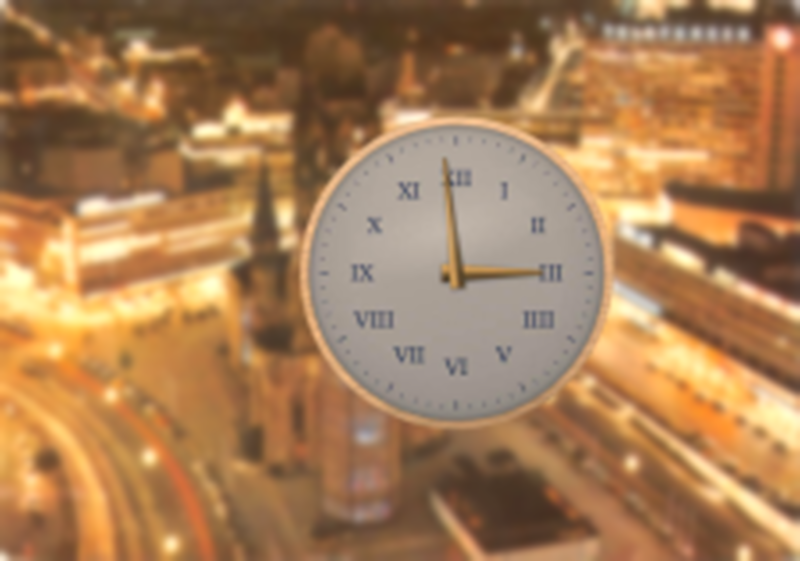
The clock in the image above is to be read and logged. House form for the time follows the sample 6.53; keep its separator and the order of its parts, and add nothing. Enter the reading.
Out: 2.59
